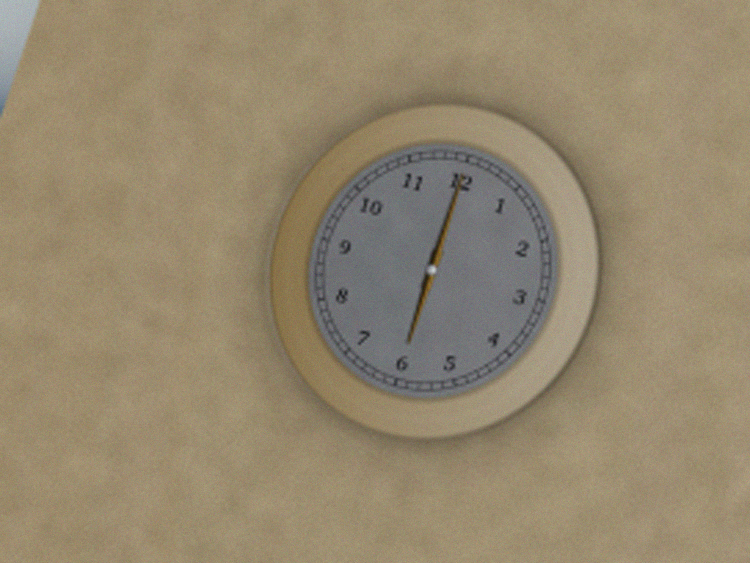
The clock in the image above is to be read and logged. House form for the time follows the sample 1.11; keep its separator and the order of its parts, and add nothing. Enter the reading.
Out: 6.00
